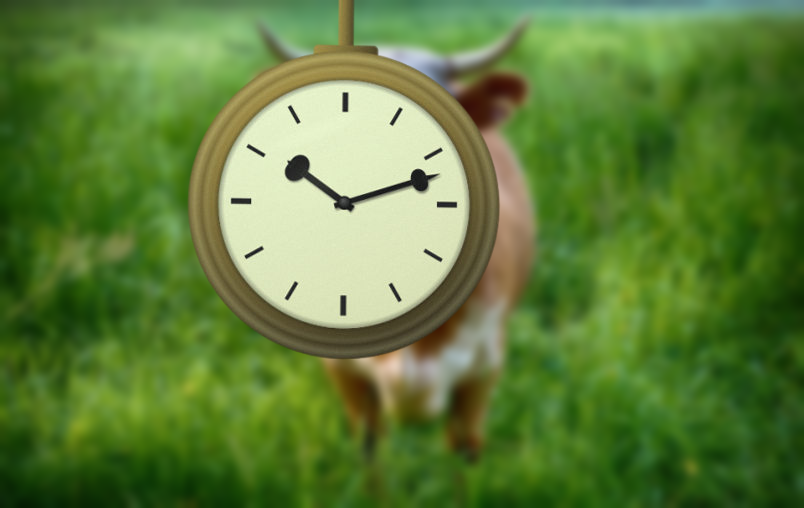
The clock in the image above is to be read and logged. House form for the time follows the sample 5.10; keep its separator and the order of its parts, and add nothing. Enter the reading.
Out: 10.12
